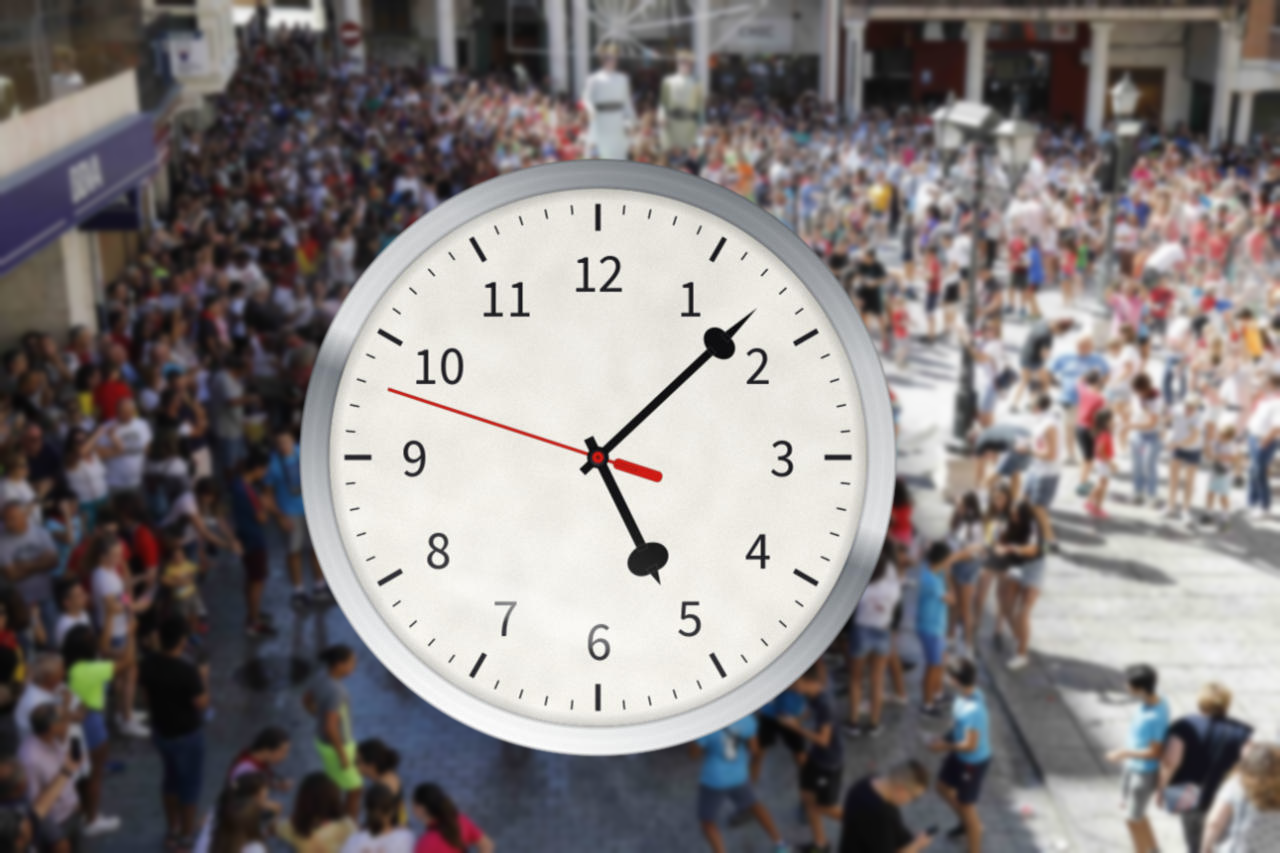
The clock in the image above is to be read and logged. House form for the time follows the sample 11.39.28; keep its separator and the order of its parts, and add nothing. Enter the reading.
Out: 5.07.48
